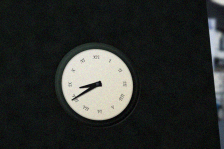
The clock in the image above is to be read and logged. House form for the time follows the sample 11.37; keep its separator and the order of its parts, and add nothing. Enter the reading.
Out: 8.40
